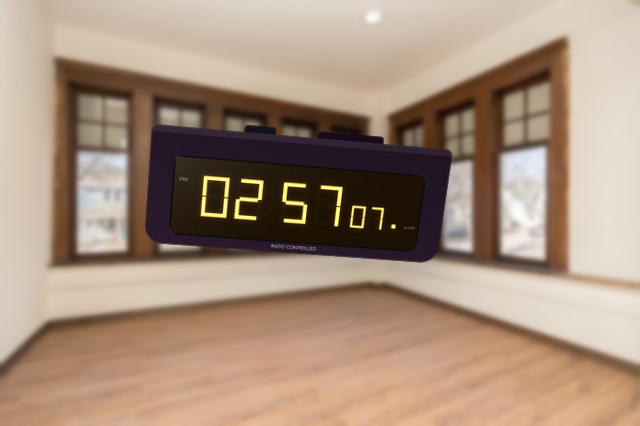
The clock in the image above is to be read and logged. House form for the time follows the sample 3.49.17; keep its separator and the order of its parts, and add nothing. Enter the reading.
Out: 2.57.07
